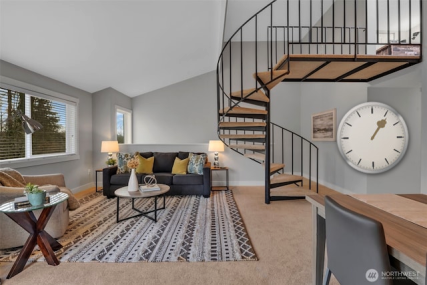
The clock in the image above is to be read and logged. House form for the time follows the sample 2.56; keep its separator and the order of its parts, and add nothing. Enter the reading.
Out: 1.06
